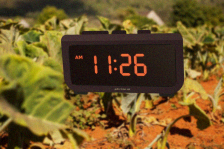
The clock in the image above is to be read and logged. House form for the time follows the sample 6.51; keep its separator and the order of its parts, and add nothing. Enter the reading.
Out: 11.26
